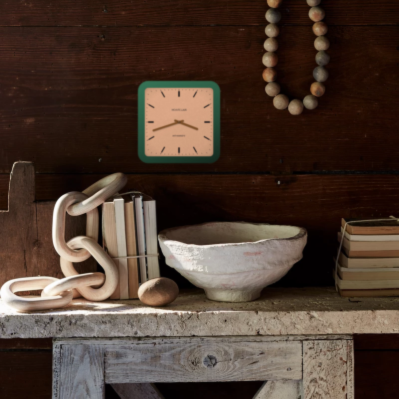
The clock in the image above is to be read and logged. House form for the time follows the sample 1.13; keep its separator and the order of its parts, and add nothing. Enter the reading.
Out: 3.42
